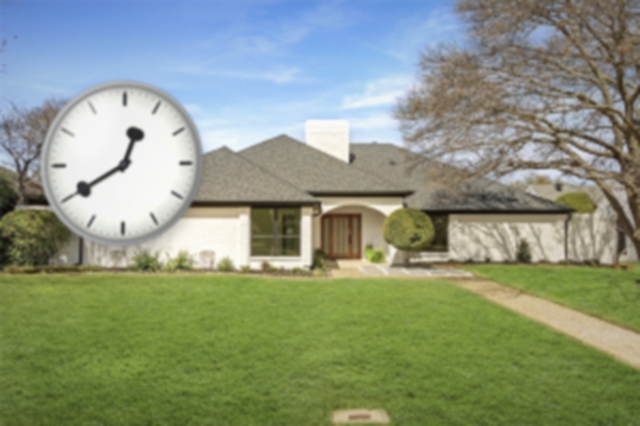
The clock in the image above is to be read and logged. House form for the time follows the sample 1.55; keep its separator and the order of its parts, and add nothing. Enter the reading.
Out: 12.40
